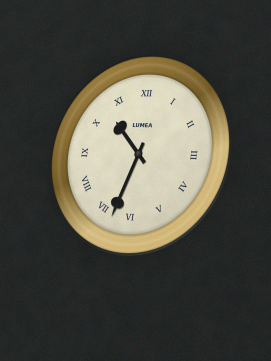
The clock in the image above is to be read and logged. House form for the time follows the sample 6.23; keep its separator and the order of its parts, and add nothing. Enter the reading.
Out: 10.33
